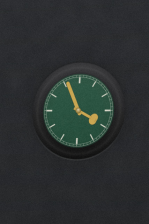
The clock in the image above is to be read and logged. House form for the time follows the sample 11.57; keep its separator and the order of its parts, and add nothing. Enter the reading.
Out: 3.56
